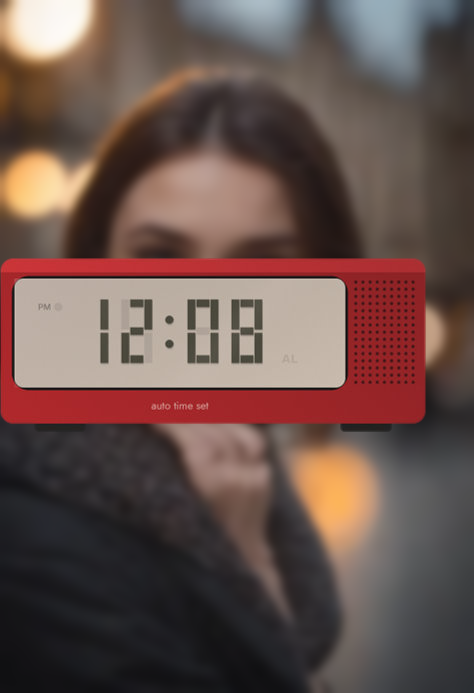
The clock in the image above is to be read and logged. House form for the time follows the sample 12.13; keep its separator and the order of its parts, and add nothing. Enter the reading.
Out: 12.08
